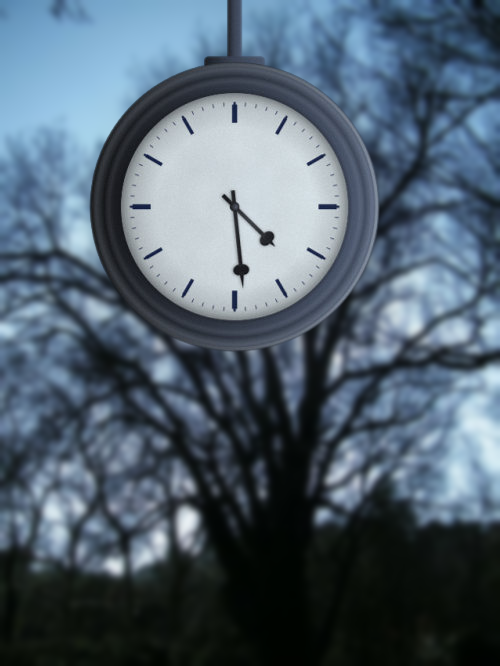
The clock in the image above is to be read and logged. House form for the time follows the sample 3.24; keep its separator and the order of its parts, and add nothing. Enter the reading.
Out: 4.29
